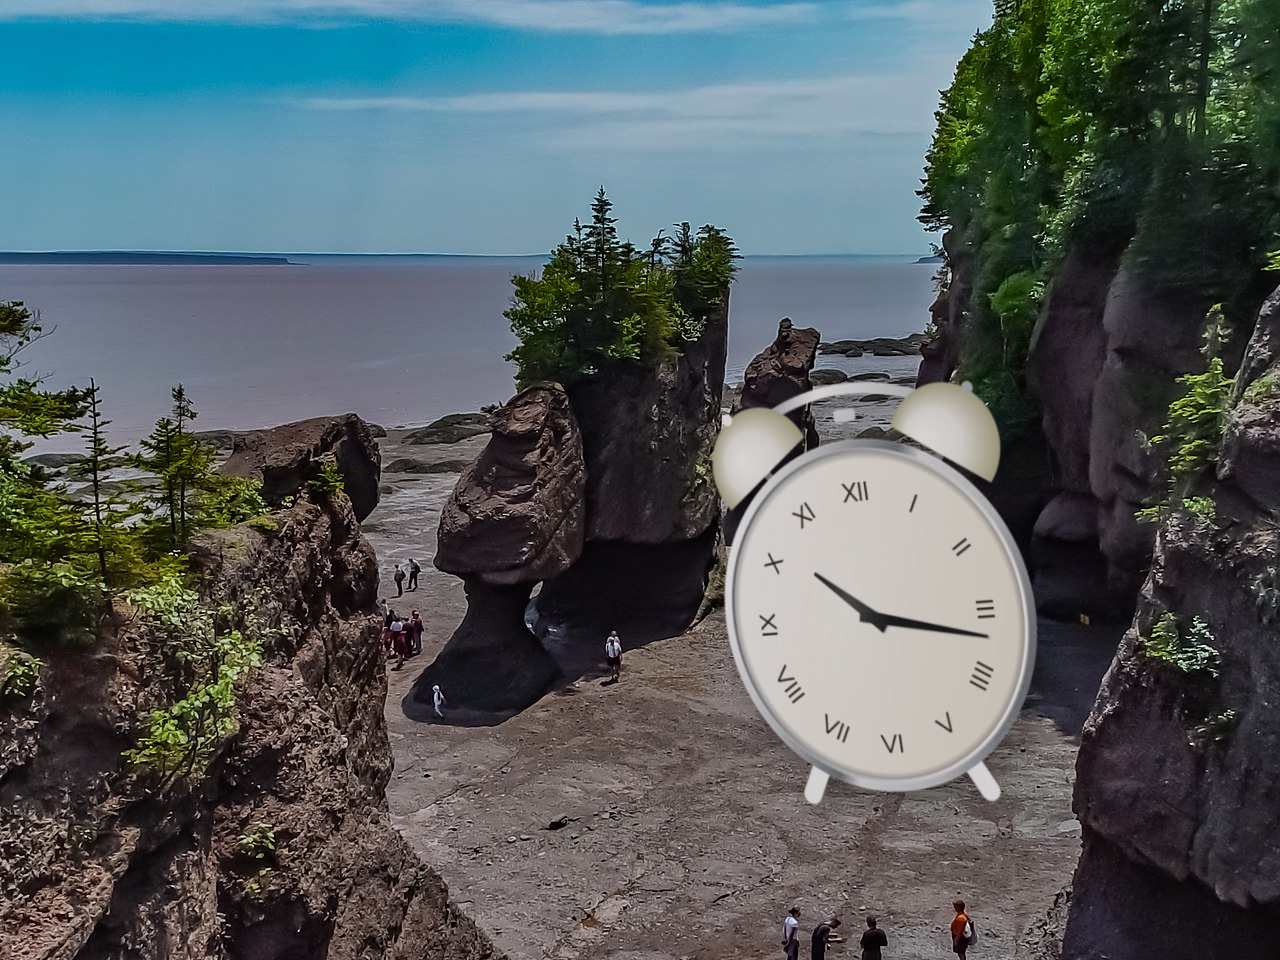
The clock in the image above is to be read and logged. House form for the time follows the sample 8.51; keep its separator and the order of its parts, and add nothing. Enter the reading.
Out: 10.17
